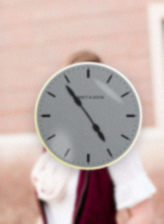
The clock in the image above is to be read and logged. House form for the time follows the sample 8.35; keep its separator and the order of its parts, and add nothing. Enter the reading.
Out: 4.54
